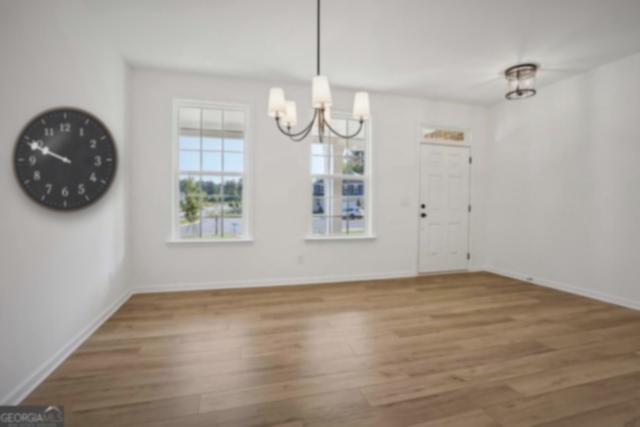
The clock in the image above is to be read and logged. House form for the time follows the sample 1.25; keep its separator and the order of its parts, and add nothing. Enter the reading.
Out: 9.49
